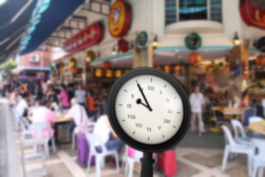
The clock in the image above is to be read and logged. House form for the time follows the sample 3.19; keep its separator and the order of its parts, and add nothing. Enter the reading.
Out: 9.55
